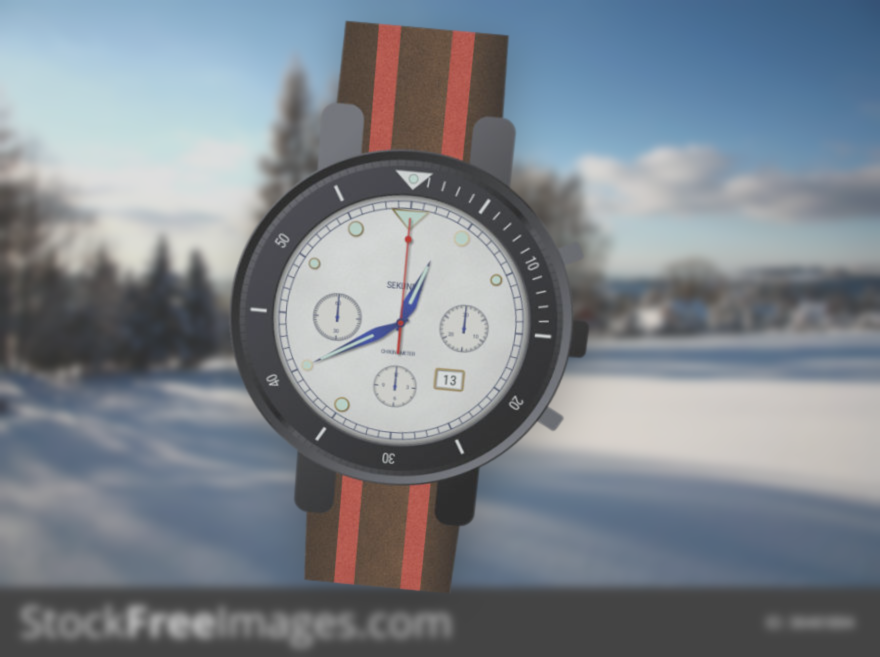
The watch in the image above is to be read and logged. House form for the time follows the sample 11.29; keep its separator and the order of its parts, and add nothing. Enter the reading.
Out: 12.40
